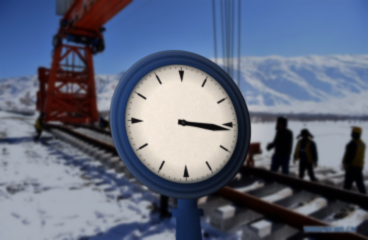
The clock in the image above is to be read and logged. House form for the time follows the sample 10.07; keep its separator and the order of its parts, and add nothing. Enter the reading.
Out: 3.16
